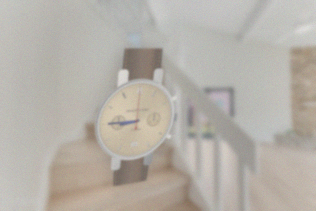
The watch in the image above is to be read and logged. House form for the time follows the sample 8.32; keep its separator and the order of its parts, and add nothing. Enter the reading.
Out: 8.45
